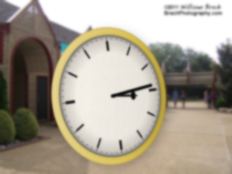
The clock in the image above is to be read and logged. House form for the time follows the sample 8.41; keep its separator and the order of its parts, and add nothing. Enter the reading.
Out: 3.14
